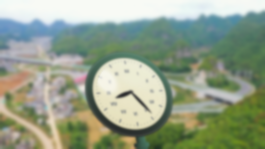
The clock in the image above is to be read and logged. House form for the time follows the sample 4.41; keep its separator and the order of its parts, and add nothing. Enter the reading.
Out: 8.24
